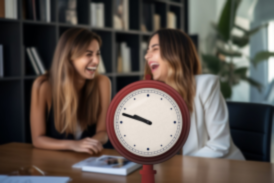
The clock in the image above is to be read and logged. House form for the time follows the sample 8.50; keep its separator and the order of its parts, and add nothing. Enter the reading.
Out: 9.48
